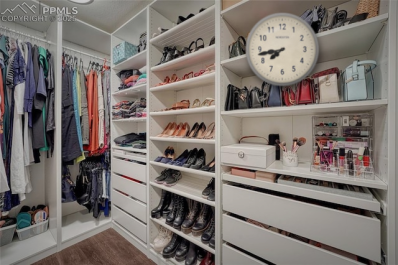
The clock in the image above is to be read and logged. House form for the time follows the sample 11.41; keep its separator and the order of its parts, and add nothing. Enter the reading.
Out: 7.43
